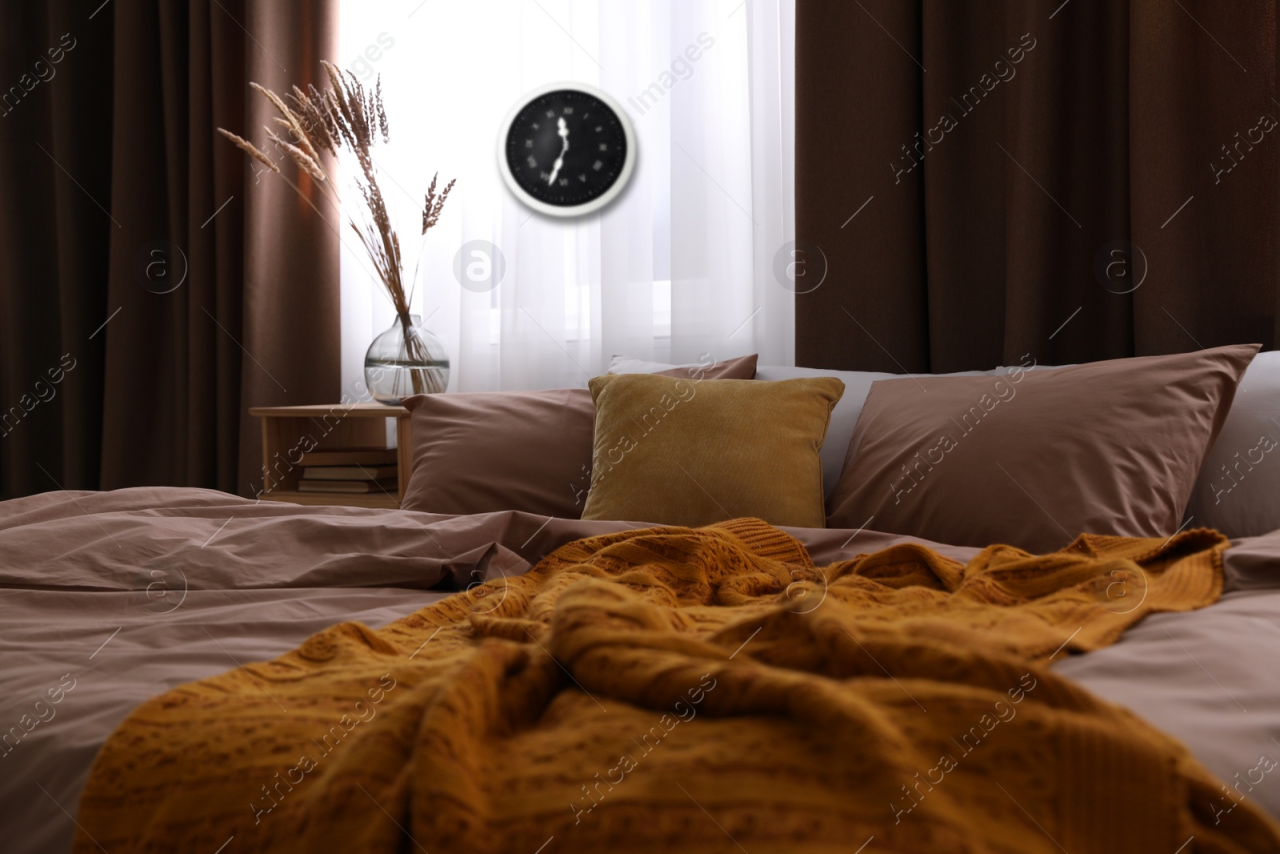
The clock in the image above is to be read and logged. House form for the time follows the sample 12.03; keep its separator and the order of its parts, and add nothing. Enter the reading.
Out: 11.33
